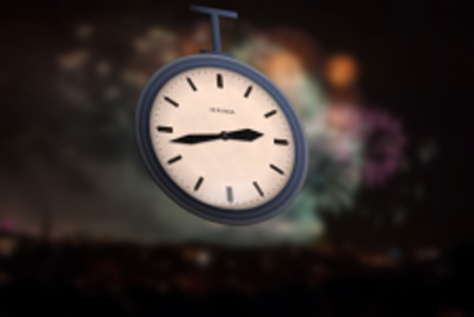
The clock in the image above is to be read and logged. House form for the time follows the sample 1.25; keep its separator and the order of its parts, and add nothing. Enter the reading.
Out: 2.43
